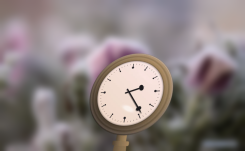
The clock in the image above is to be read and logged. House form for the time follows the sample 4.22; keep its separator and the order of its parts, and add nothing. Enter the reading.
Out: 2.24
